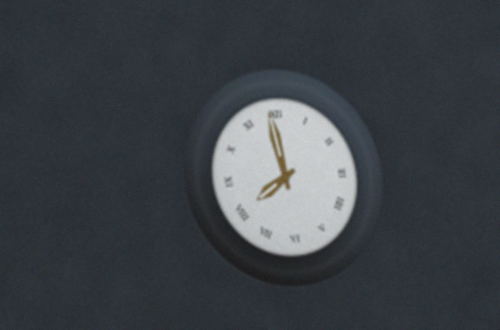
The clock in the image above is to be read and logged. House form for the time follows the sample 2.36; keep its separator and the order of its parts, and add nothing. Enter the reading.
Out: 7.59
